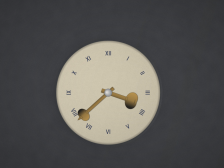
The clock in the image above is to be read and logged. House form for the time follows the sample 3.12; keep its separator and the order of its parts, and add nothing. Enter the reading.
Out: 3.38
